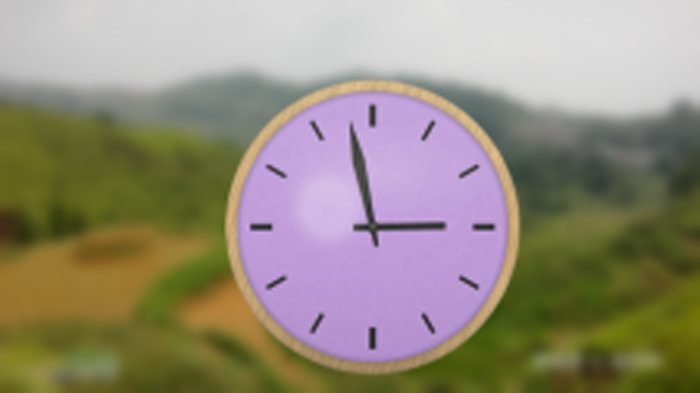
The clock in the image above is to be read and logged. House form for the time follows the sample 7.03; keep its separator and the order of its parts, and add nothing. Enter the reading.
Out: 2.58
